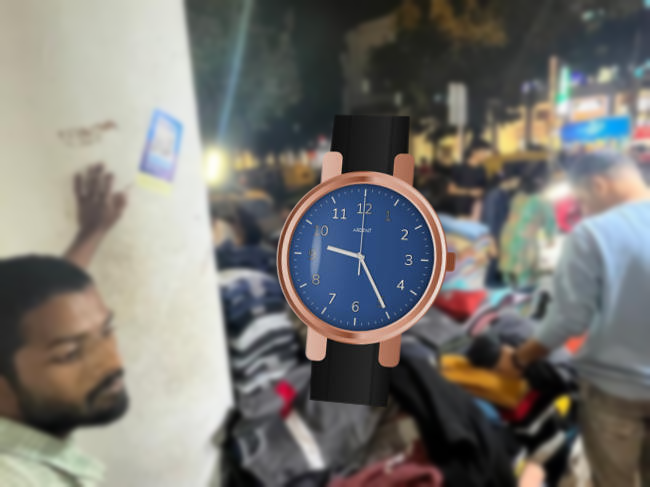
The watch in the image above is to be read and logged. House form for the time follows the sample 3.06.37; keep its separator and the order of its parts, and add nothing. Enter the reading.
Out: 9.25.00
